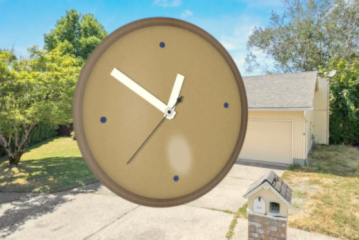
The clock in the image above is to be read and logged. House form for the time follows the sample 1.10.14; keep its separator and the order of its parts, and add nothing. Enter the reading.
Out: 12.51.38
